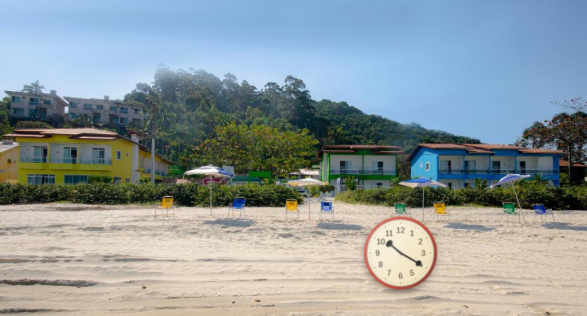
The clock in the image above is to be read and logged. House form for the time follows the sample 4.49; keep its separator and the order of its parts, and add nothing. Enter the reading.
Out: 10.20
